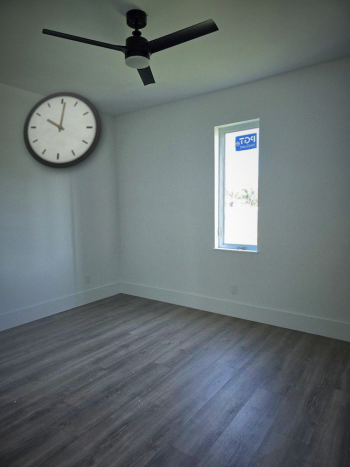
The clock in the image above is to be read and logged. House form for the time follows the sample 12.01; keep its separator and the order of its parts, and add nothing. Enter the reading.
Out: 10.01
